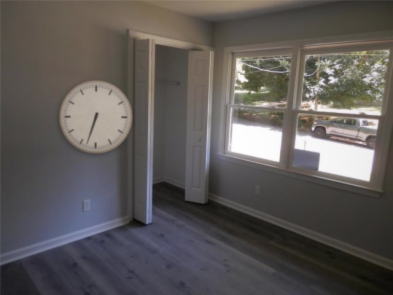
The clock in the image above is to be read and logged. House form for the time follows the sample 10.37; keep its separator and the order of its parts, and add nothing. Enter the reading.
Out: 6.33
